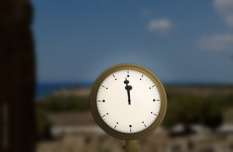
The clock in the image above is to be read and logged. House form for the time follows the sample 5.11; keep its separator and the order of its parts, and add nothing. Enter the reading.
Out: 11.59
